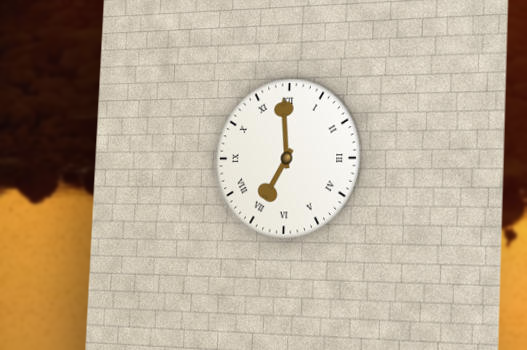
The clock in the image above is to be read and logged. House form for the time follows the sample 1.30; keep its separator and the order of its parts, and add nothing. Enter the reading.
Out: 6.59
